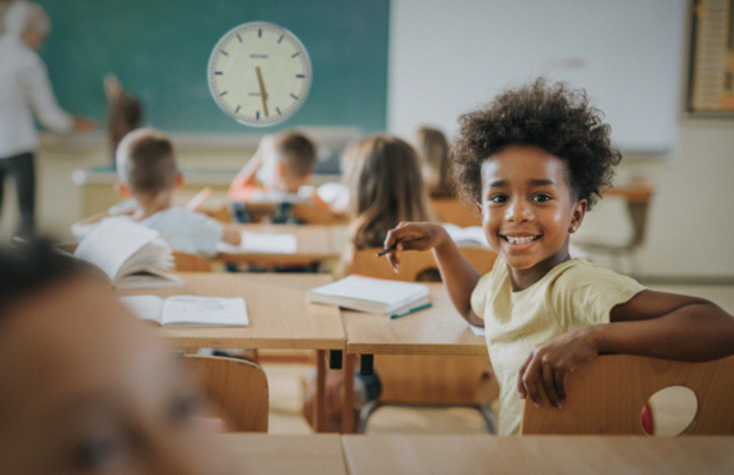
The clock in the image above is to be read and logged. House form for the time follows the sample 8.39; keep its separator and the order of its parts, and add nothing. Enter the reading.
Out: 5.28
